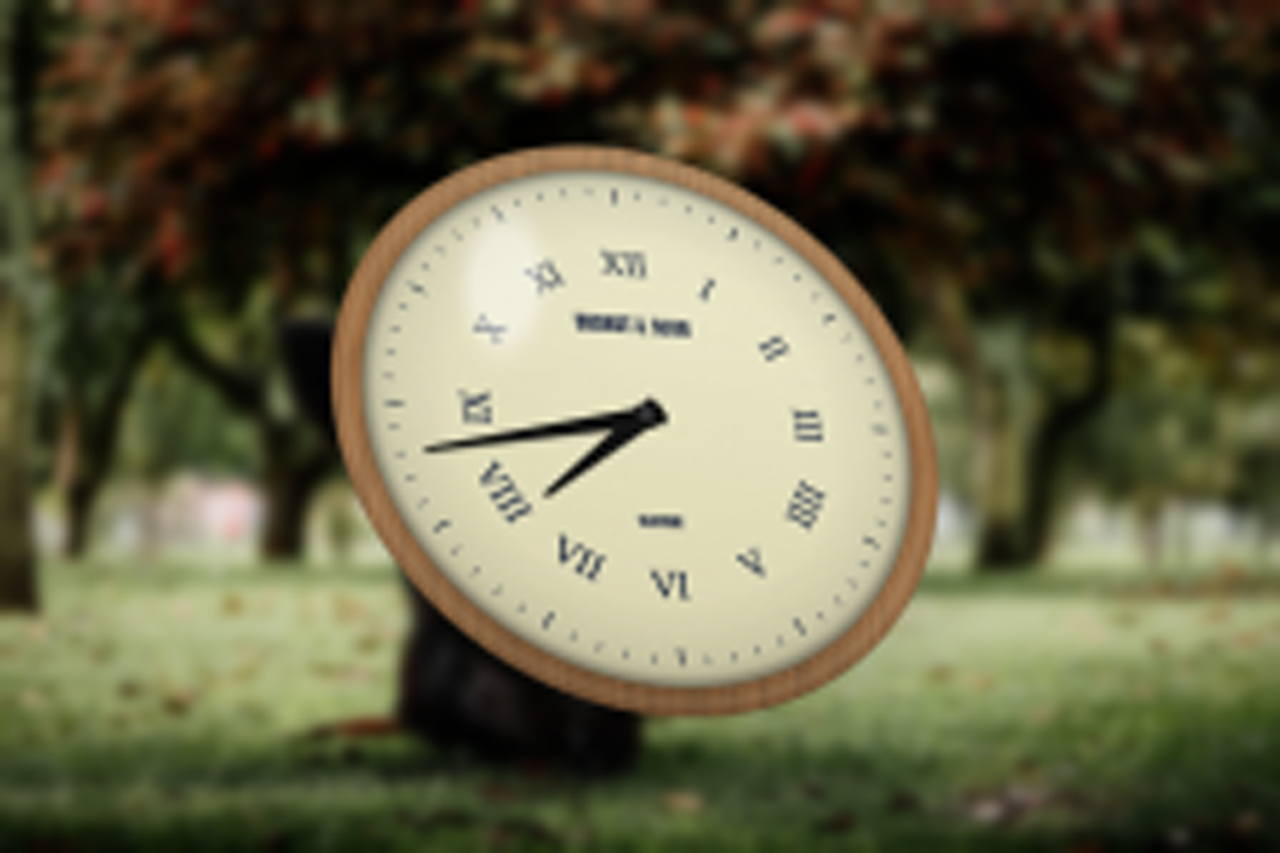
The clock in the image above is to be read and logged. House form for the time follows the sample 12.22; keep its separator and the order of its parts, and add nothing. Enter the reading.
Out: 7.43
